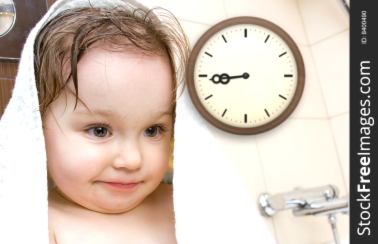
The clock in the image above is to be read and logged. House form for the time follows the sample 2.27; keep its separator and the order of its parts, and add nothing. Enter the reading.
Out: 8.44
